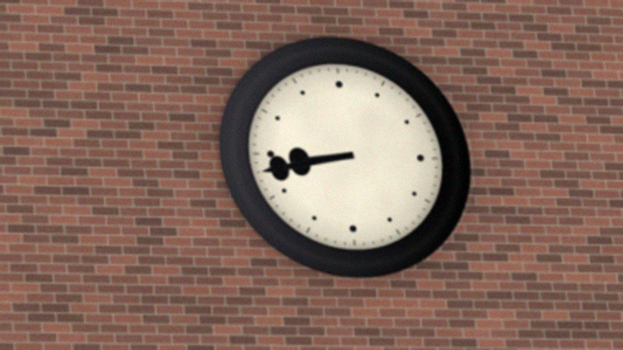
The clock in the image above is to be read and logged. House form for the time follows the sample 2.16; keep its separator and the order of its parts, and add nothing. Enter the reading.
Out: 8.43
